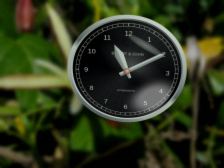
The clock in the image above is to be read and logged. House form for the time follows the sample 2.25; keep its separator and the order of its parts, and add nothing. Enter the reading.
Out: 11.10
